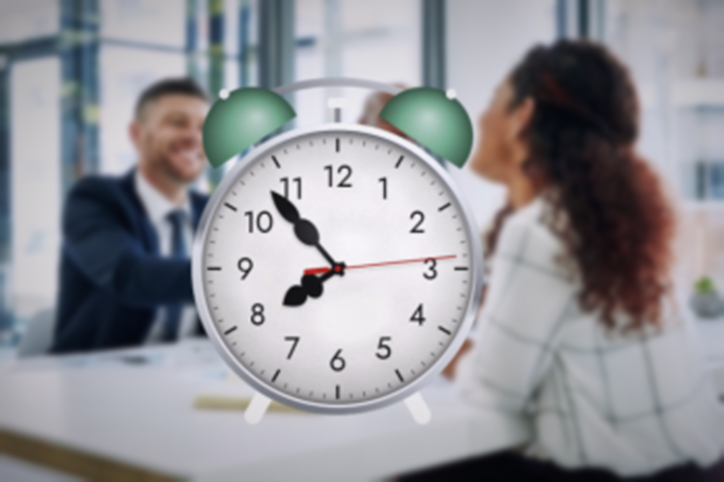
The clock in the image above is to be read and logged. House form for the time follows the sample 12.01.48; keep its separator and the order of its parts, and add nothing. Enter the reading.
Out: 7.53.14
